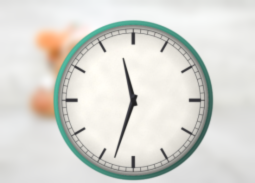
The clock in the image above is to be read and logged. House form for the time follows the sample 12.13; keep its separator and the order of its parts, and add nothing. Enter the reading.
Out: 11.33
